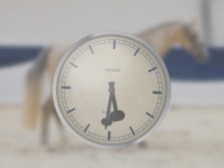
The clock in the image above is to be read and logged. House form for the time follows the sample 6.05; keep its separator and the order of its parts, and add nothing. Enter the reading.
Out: 5.31
